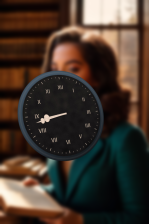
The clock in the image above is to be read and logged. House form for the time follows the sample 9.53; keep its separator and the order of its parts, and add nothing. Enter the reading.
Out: 8.43
